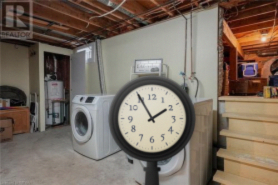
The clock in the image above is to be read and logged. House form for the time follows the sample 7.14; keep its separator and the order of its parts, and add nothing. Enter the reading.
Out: 1.55
